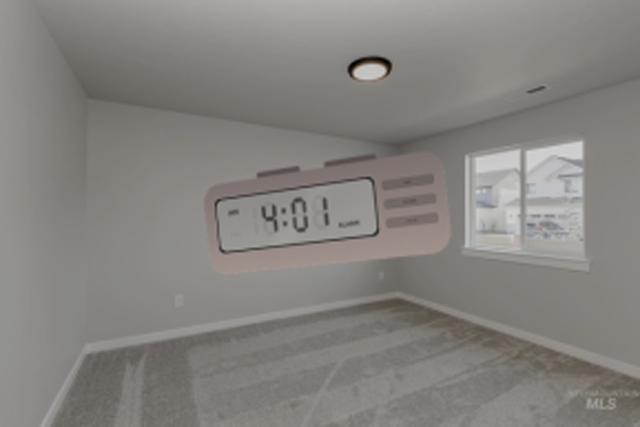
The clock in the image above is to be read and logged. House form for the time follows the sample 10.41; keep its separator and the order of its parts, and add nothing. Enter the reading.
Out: 4.01
